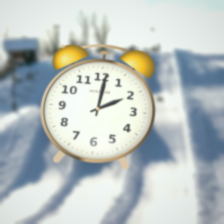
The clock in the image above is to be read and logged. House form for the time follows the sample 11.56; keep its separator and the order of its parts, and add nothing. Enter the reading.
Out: 2.01
